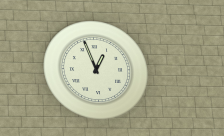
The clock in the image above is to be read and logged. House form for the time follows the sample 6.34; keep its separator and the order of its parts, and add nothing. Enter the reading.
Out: 12.57
